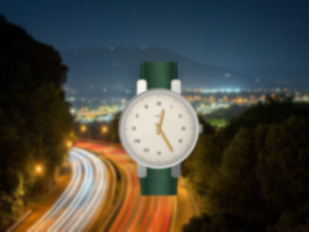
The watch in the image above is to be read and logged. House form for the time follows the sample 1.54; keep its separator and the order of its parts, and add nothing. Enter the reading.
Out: 12.25
